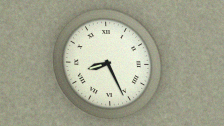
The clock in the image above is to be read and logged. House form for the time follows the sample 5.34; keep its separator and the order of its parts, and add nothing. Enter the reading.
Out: 8.26
